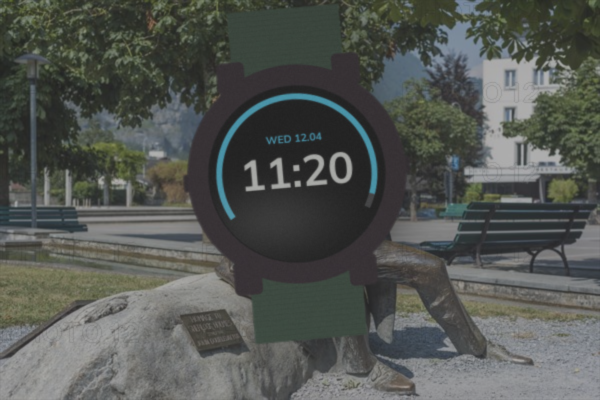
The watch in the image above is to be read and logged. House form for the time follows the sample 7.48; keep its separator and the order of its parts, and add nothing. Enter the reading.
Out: 11.20
